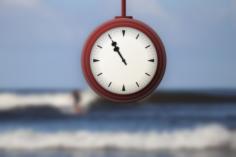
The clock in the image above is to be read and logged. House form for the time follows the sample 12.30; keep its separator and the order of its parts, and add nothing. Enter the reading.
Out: 10.55
